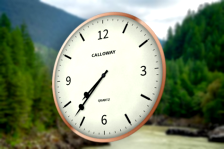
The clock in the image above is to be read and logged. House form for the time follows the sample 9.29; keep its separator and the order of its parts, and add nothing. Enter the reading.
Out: 7.37
